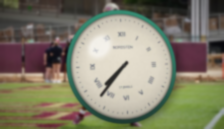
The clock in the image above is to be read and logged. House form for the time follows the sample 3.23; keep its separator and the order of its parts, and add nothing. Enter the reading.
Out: 7.37
